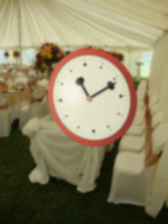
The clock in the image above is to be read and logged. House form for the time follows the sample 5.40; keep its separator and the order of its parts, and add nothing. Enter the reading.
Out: 11.11
